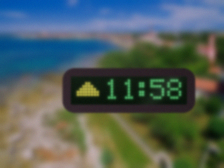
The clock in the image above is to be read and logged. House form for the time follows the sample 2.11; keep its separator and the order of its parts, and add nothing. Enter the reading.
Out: 11.58
